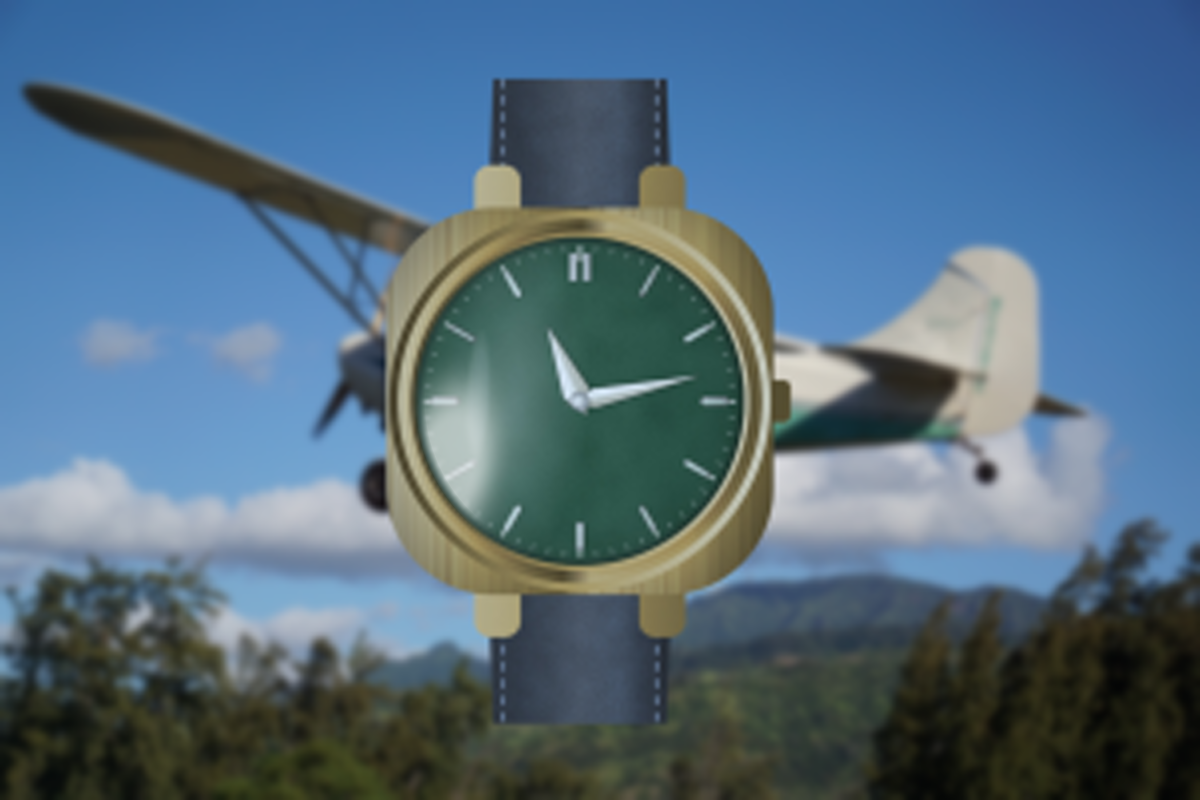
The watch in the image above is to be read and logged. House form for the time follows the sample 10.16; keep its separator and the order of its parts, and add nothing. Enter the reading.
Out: 11.13
